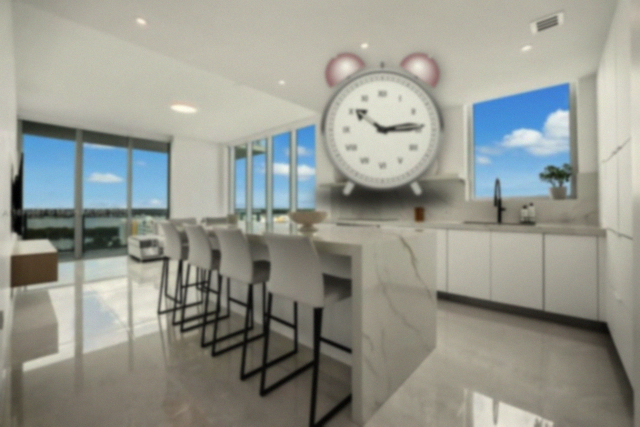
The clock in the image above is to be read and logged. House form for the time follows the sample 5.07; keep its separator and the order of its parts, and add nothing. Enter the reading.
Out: 10.14
